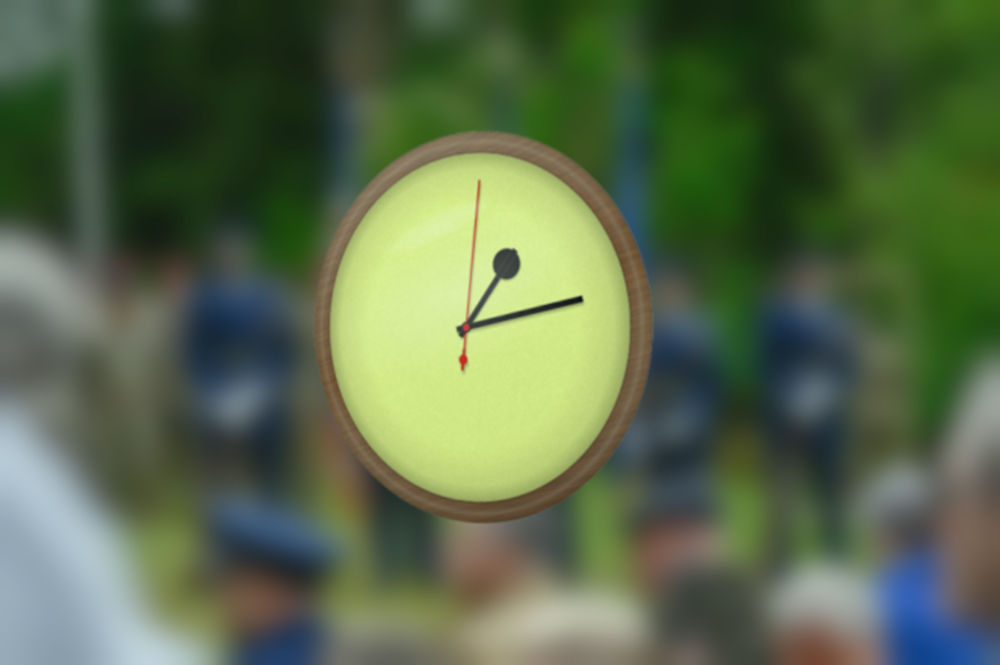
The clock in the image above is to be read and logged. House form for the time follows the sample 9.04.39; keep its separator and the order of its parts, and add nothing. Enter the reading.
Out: 1.13.01
